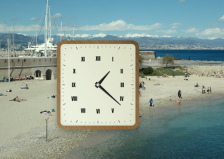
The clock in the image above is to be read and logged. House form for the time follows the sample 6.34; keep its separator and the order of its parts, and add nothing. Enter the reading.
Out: 1.22
